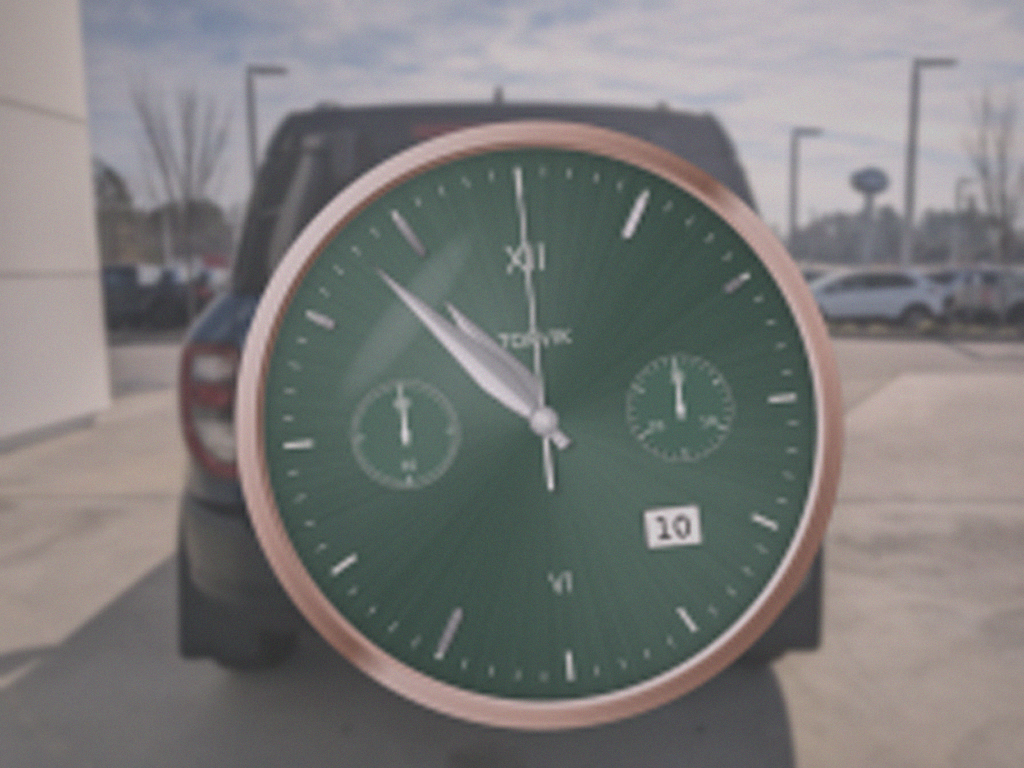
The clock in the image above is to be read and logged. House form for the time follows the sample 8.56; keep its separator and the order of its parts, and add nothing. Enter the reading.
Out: 10.53
